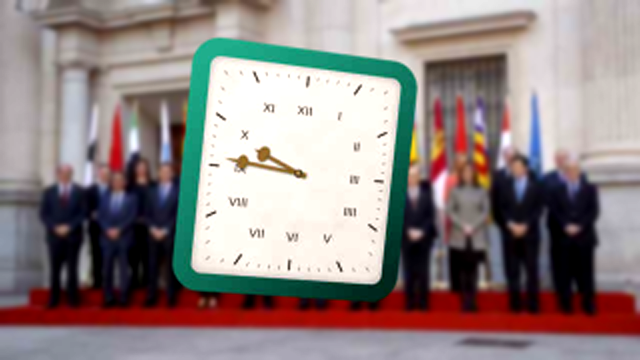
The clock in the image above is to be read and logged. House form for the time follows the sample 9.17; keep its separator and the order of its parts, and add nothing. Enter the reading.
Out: 9.46
